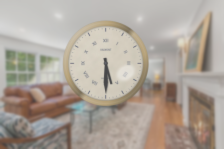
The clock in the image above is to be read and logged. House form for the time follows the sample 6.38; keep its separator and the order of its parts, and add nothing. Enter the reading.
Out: 5.30
